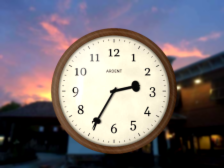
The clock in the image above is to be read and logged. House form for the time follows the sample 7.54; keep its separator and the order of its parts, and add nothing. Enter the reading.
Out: 2.35
